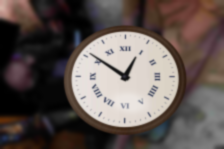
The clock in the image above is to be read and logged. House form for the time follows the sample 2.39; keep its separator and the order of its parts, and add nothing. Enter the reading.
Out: 12.51
